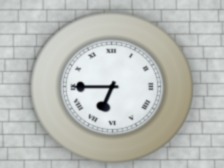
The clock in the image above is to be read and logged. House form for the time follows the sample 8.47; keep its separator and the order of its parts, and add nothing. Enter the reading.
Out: 6.45
